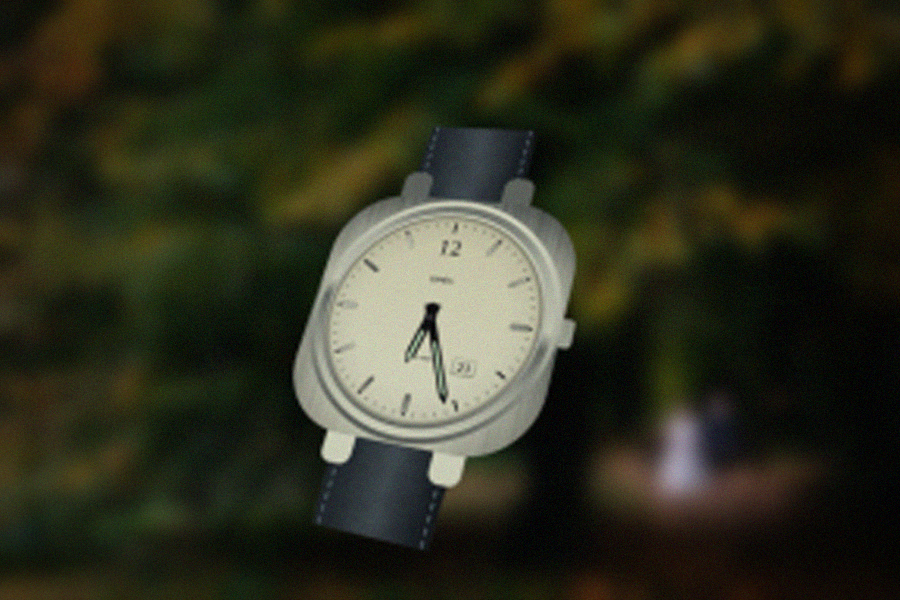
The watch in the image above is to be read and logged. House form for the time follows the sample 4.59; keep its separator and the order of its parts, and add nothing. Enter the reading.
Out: 6.26
